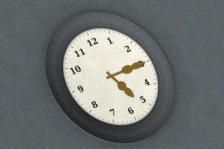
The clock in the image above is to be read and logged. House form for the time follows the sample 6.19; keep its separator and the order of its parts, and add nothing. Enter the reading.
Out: 5.15
